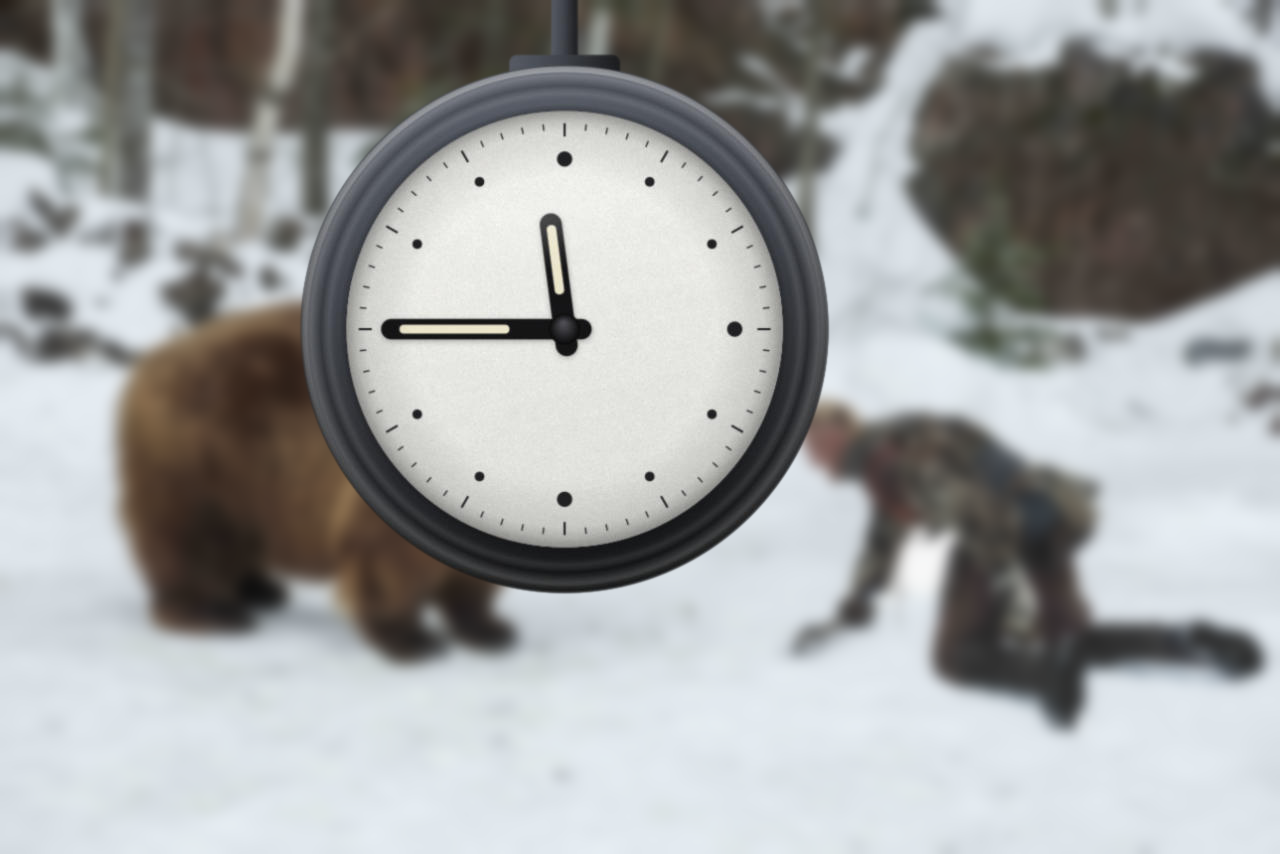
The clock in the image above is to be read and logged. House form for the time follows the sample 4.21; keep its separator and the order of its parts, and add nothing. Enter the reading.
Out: 11.45
